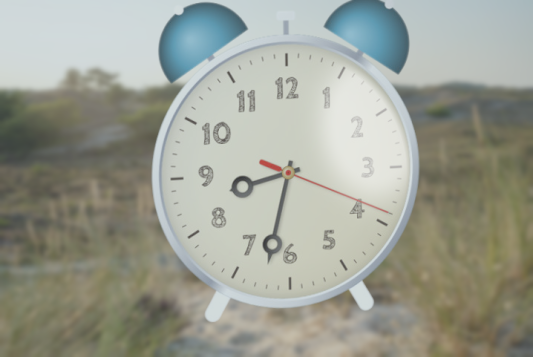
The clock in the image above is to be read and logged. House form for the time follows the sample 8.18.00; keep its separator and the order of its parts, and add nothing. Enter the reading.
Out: 8.32.19
